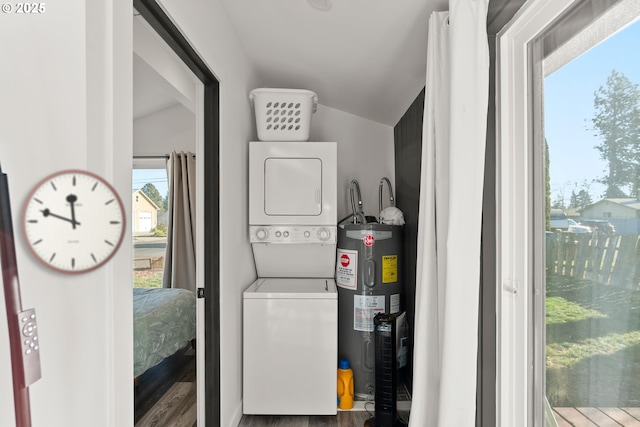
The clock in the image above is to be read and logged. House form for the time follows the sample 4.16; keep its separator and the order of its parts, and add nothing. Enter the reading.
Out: 11.48
